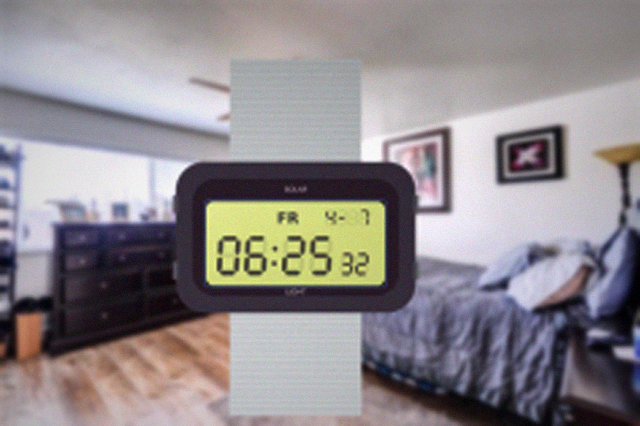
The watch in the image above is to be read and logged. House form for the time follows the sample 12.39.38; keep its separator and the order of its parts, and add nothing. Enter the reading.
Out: 6.25.32
